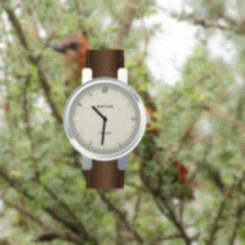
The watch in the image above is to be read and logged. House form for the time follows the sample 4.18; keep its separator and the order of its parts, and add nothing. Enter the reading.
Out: 10.31
